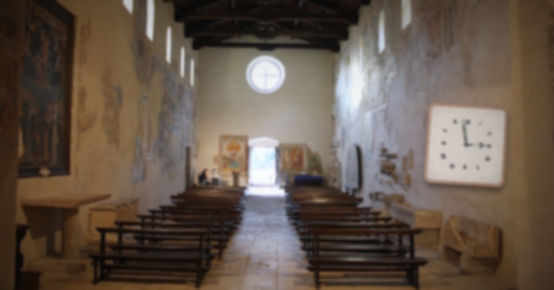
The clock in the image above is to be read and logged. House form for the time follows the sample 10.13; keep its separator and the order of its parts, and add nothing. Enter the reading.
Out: 2.58
